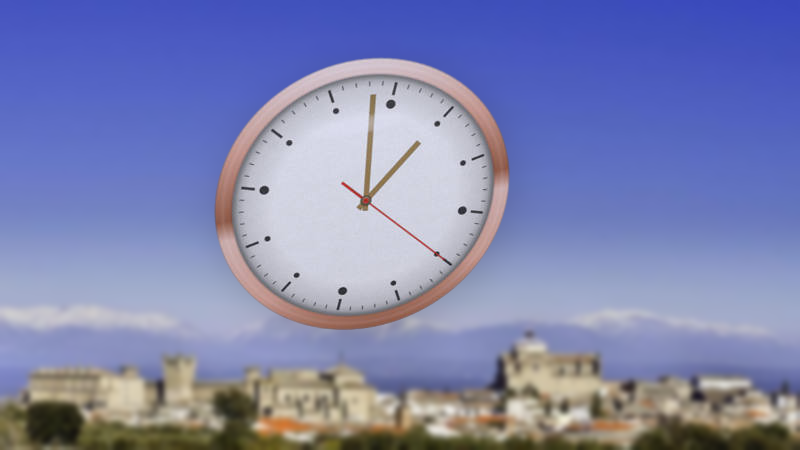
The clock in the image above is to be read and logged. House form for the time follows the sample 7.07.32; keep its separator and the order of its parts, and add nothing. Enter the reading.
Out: 12.58.20
